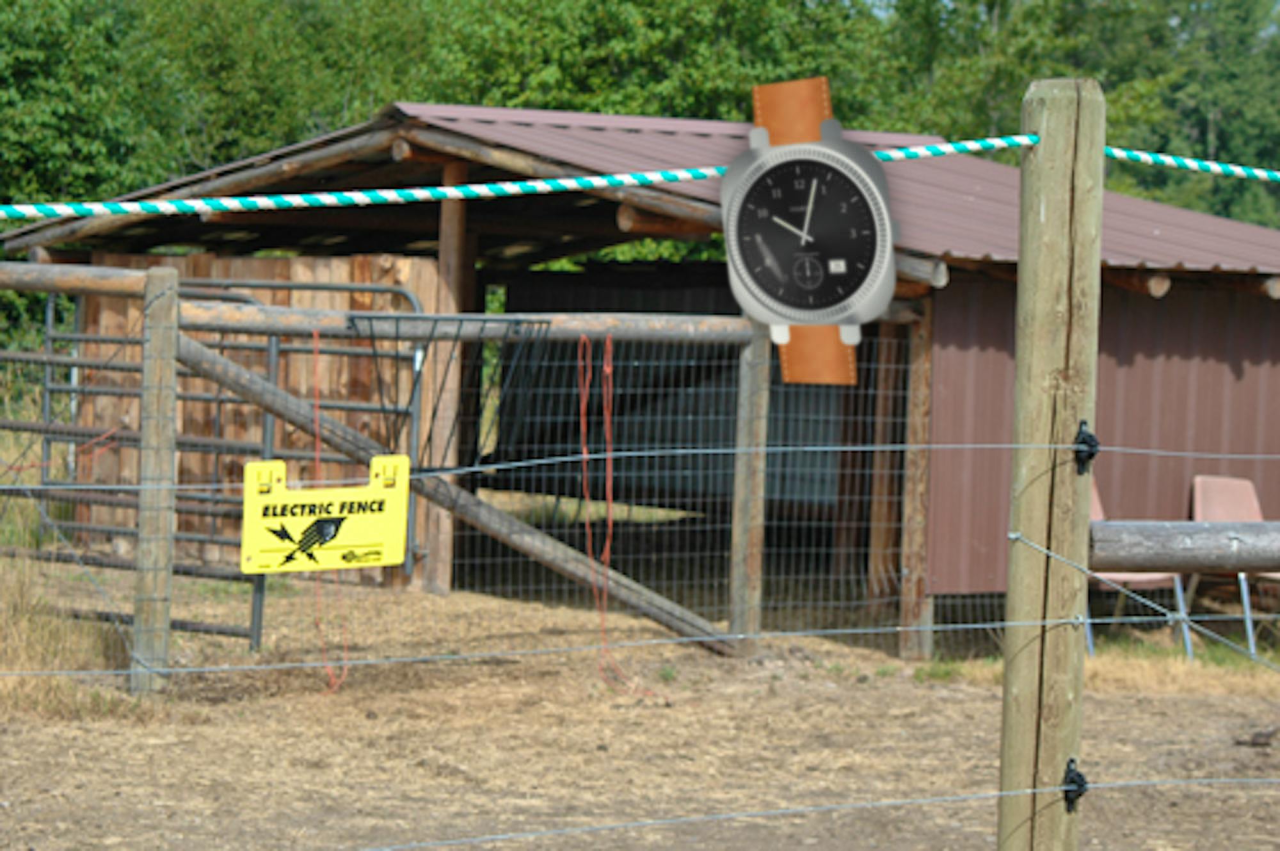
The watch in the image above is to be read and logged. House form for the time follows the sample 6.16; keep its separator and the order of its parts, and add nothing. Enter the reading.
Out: 10.03
